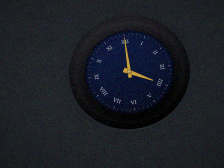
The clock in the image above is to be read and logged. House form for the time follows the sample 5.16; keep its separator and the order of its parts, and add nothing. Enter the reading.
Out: 4.00
